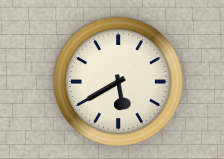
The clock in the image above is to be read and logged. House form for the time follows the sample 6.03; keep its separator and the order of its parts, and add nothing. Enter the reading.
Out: 5.40
